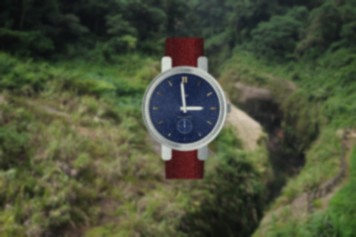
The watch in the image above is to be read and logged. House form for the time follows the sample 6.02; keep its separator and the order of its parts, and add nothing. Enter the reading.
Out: 2.59
